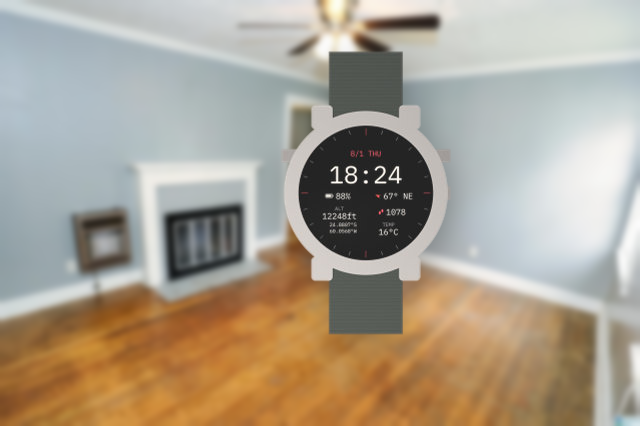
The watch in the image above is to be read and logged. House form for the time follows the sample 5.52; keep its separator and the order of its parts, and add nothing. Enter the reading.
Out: 18.24
